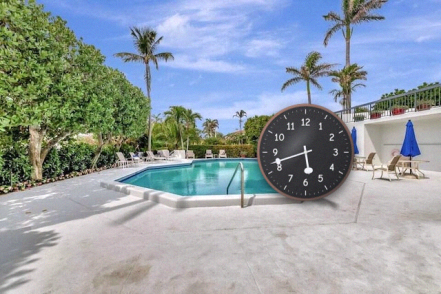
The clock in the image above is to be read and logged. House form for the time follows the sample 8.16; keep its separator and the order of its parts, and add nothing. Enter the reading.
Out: 5.42
